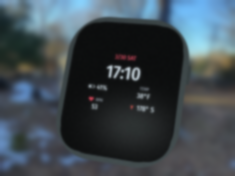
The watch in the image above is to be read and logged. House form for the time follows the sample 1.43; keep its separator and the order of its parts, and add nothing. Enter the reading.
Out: 17.10
